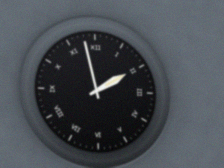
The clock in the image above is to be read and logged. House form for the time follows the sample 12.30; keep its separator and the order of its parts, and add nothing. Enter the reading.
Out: 1.58
